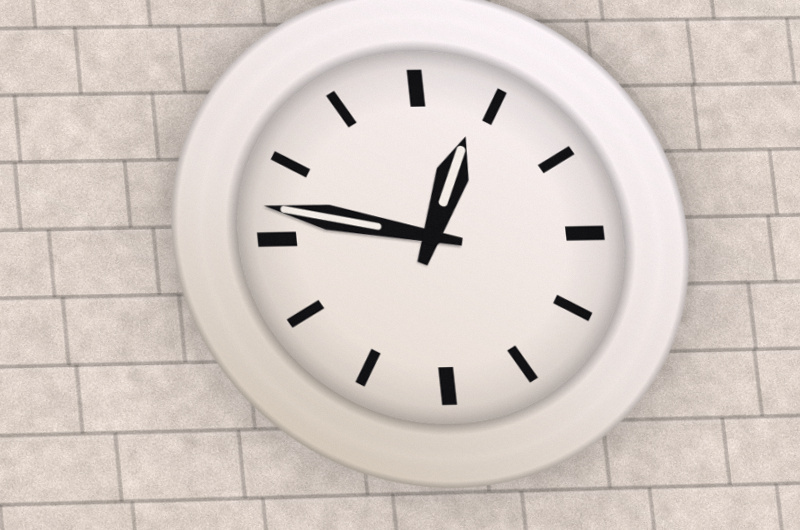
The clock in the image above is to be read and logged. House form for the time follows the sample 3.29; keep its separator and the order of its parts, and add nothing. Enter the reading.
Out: 12.47
